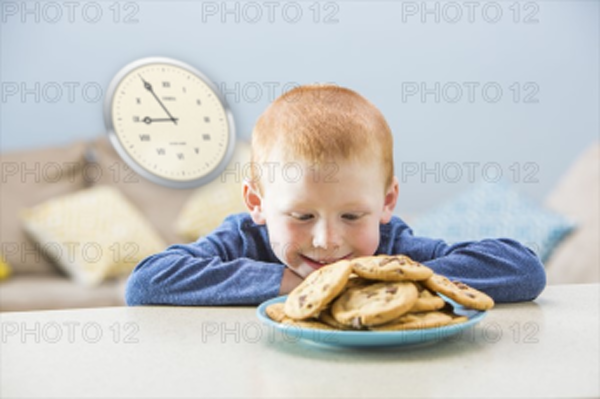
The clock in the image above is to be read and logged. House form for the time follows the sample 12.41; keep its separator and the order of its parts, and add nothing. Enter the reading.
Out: 8.55
